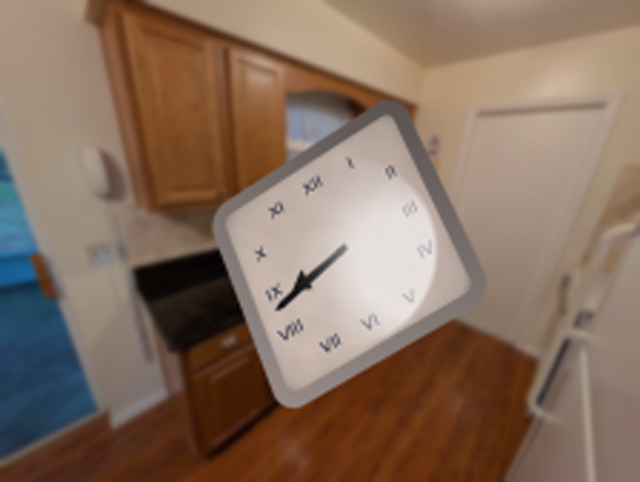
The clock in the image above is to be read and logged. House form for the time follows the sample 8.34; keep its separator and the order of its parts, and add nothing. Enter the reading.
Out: 8.43
